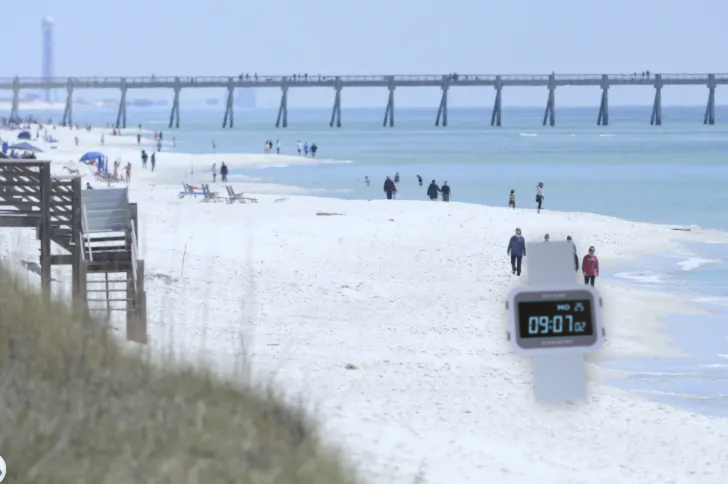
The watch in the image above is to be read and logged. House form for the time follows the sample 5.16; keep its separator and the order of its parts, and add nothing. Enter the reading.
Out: 9.07
